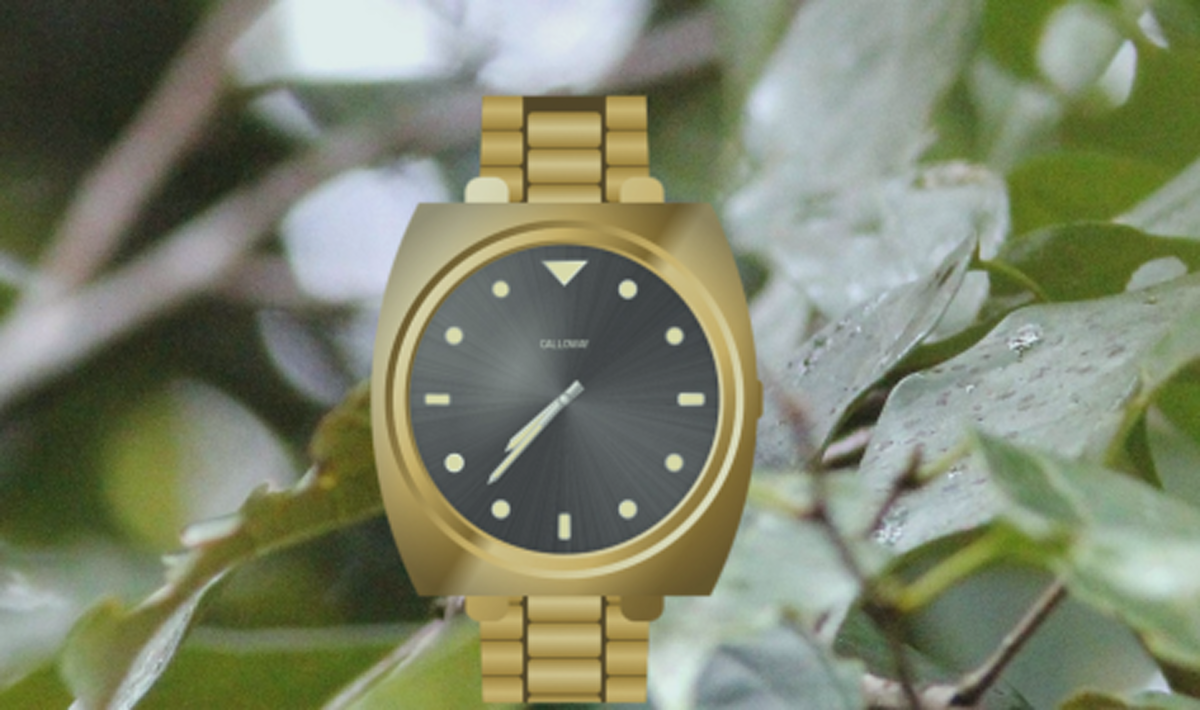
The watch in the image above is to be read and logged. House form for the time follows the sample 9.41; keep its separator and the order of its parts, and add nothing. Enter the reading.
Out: 7.37
